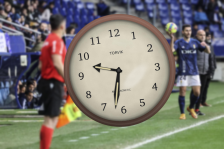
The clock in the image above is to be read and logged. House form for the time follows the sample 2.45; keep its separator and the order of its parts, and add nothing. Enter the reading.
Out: 9.32
